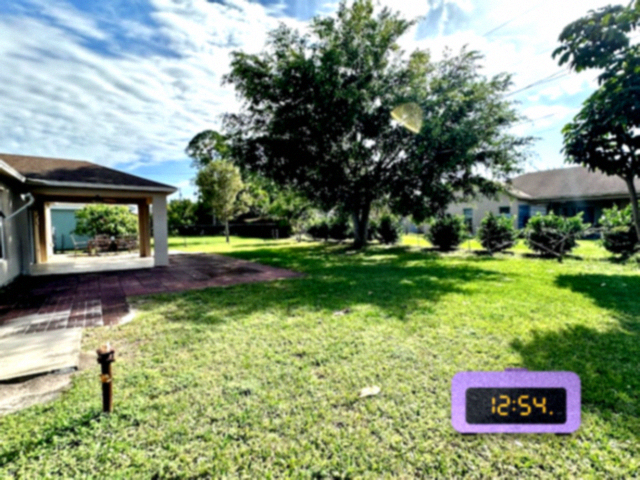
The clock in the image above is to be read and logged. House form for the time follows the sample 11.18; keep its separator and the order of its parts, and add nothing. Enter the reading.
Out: 12.54
